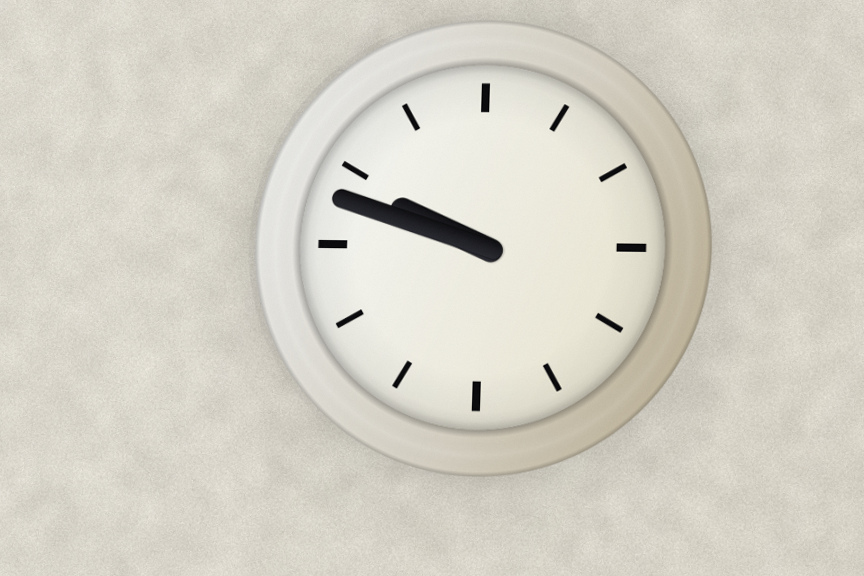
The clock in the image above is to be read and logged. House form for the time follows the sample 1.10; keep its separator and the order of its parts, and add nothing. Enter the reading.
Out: 9.48
